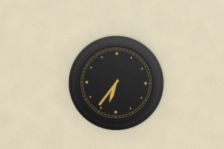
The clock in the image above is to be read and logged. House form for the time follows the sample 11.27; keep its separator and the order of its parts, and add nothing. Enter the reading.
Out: 6.36
